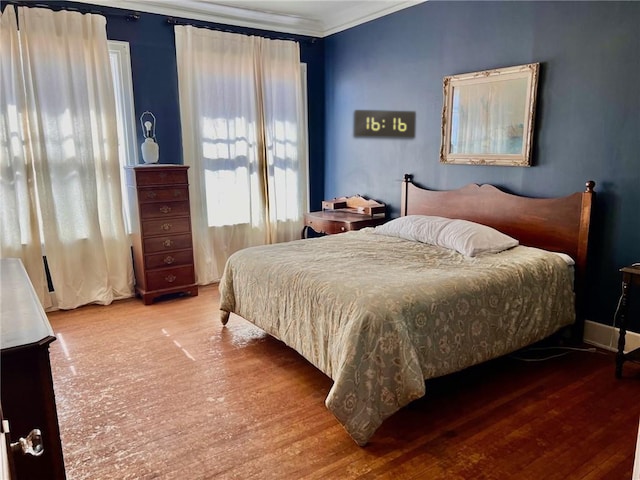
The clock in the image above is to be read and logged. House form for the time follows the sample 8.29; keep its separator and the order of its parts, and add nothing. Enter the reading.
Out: 16.16
